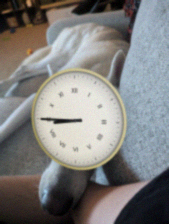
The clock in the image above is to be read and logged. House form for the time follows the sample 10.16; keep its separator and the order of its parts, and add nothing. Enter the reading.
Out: 8.45
